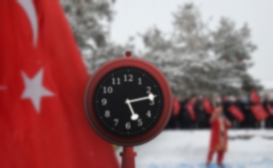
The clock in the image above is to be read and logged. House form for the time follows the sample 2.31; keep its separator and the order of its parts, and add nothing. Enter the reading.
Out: 5.13
